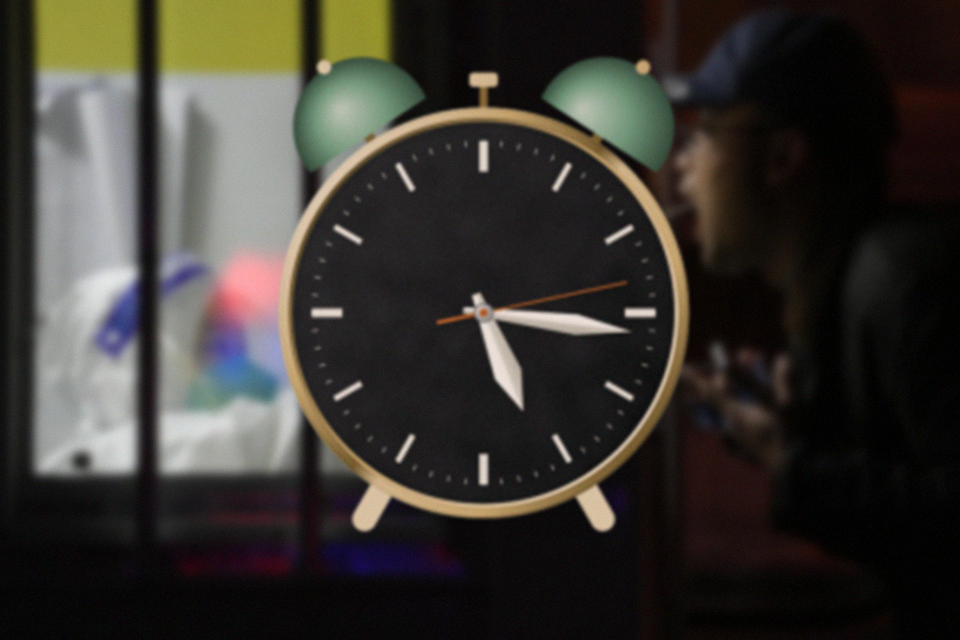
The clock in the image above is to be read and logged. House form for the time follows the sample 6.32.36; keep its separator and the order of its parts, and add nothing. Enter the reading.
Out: 5.16.13
